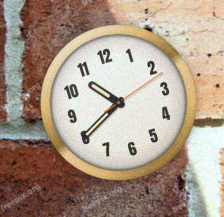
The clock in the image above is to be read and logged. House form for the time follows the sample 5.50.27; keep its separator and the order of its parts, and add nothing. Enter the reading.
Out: 10.40.12
